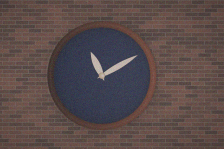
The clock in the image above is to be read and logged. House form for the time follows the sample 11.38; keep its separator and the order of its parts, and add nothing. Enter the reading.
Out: 11.10
